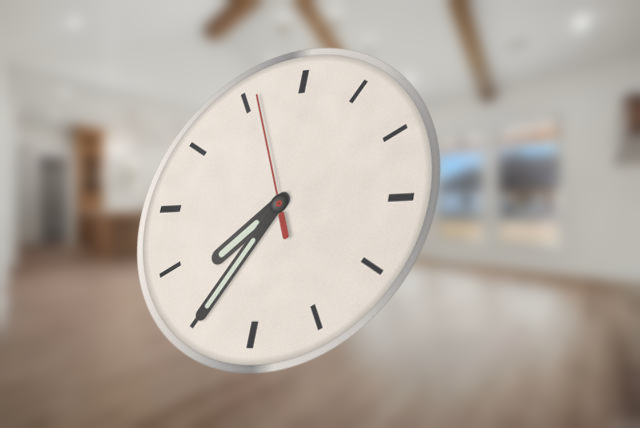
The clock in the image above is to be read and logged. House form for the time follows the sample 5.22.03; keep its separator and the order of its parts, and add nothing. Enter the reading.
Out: 7.34.56
